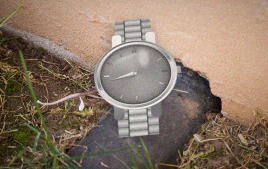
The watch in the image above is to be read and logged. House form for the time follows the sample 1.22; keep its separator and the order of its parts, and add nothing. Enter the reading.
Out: 8.43
